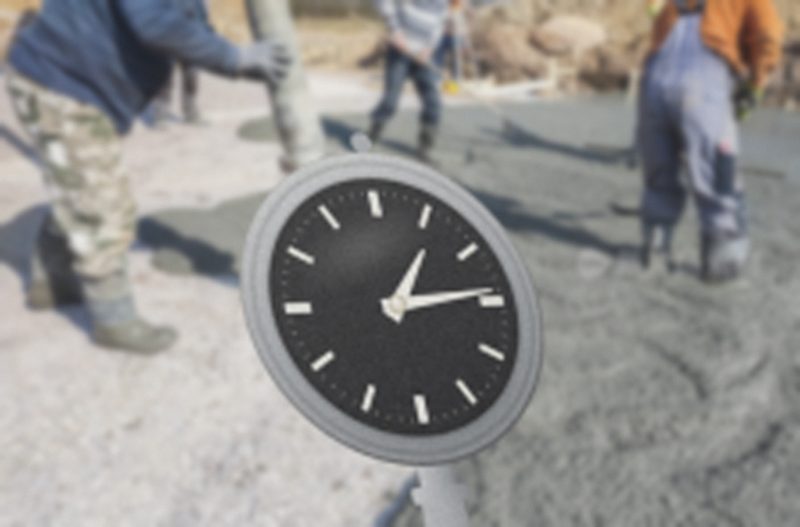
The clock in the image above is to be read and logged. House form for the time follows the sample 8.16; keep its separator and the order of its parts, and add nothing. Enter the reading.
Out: 1.14
